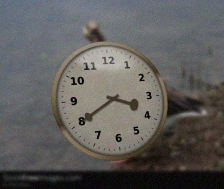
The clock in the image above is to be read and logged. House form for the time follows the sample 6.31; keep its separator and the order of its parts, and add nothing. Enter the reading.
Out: 3.40
